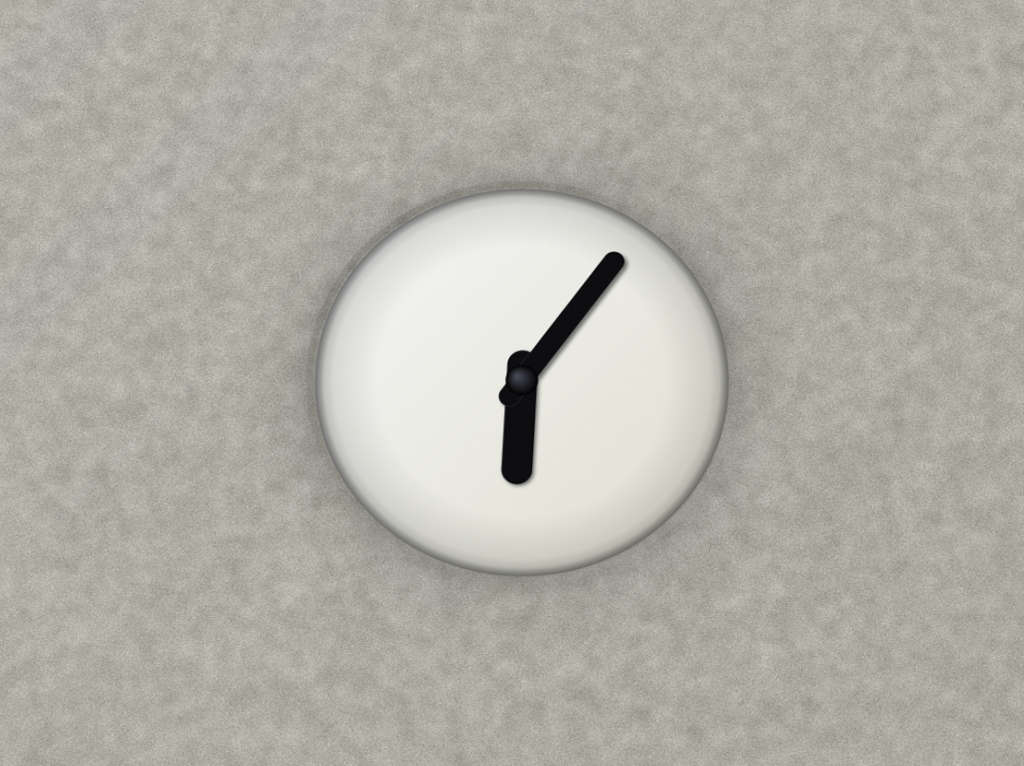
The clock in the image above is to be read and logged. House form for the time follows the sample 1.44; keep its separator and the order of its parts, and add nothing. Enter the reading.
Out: 6.06
